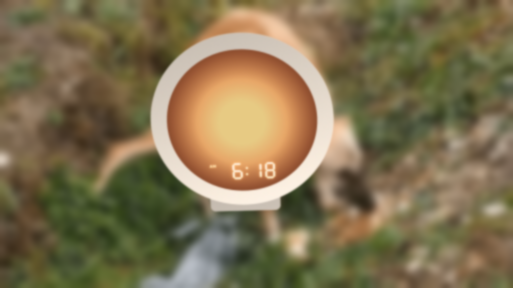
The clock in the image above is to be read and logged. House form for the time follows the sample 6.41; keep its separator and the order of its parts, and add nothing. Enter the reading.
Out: 6.18
